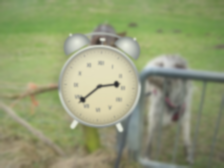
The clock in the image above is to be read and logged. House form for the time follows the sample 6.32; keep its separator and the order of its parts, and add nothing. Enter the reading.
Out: 2.38
